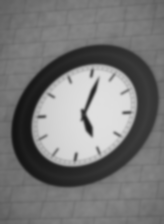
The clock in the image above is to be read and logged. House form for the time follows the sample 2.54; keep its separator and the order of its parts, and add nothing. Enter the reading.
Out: 5.02
